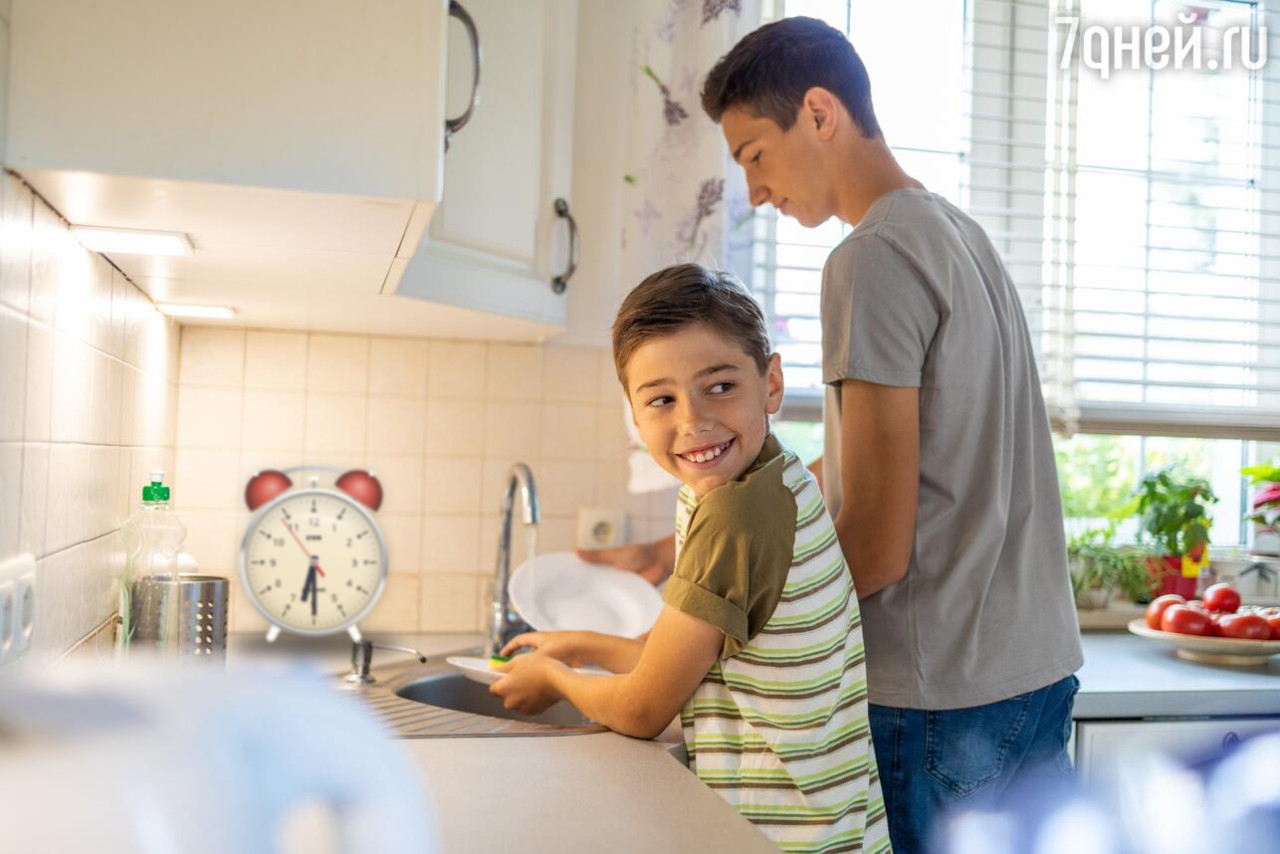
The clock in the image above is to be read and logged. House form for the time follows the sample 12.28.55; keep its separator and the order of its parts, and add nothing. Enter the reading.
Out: 6.29.54
